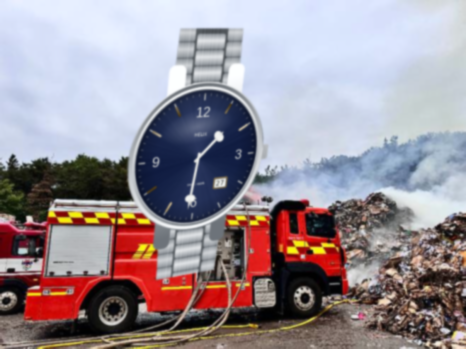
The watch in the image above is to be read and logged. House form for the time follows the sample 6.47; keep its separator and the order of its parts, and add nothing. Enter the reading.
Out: 1.31
